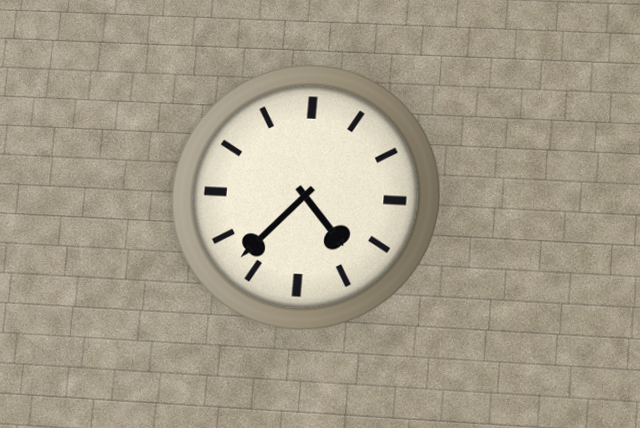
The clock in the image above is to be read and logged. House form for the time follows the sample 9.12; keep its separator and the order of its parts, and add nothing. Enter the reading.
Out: 4.37
